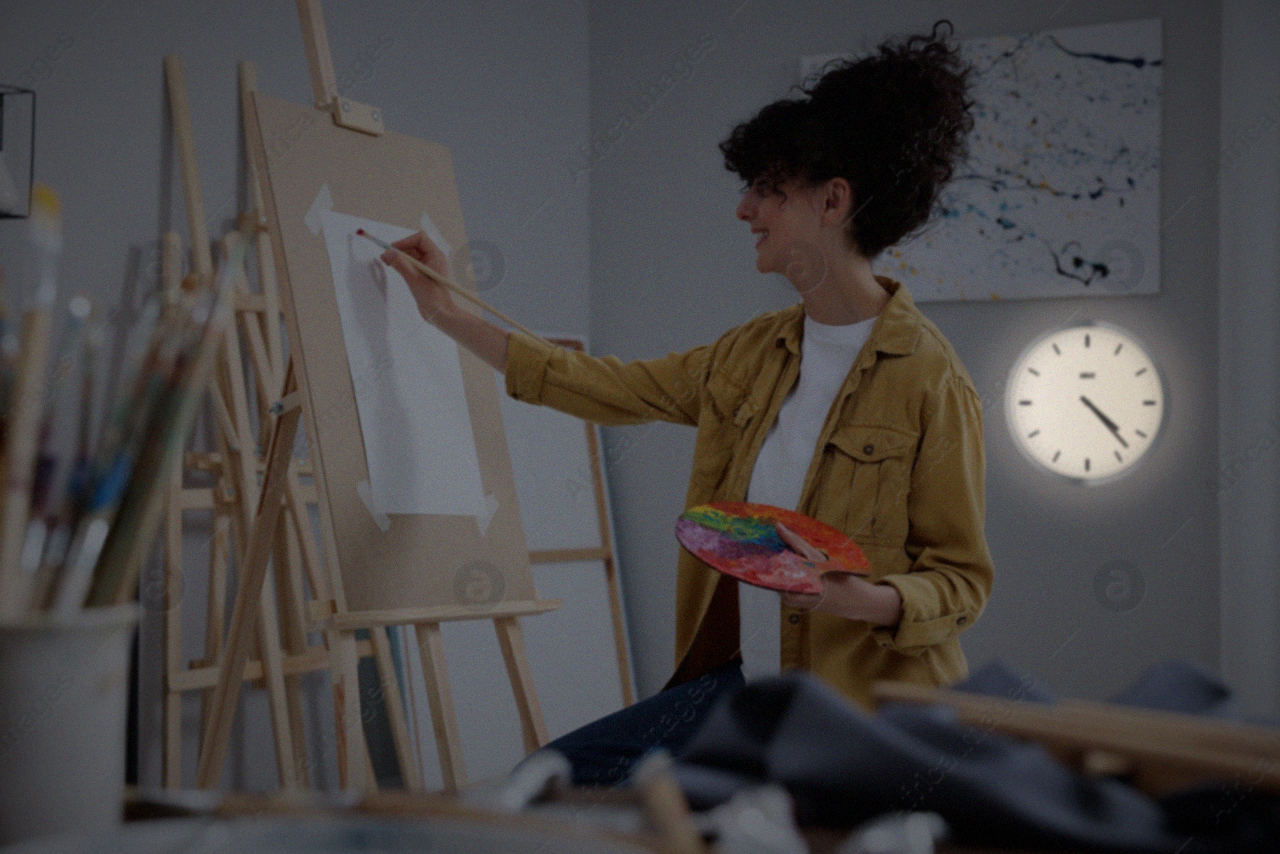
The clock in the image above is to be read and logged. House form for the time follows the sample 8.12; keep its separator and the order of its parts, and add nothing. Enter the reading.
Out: 4.23
